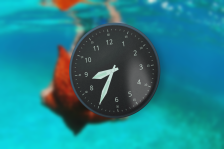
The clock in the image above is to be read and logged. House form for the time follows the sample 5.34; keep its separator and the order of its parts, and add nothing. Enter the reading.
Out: 8.35
